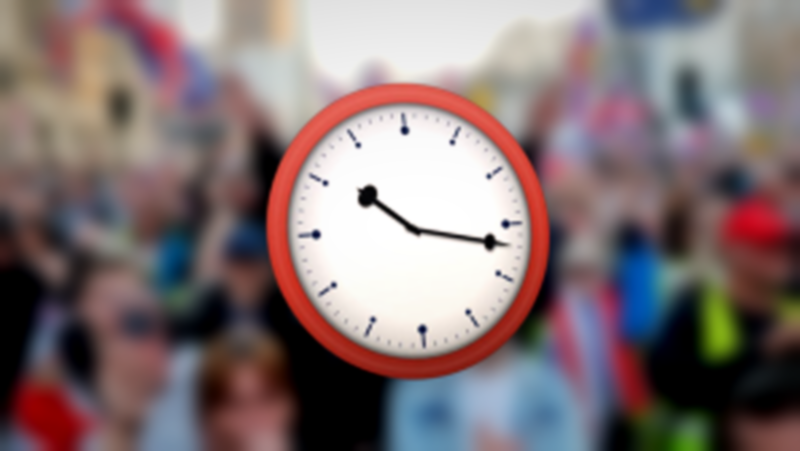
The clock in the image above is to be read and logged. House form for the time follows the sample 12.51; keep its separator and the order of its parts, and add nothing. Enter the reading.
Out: 10.17
